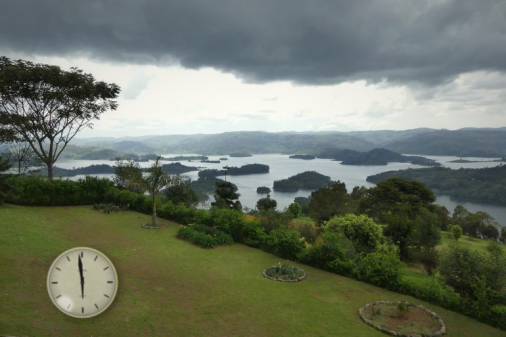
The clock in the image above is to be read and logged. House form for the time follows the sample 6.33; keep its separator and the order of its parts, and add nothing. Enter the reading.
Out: 5.59
